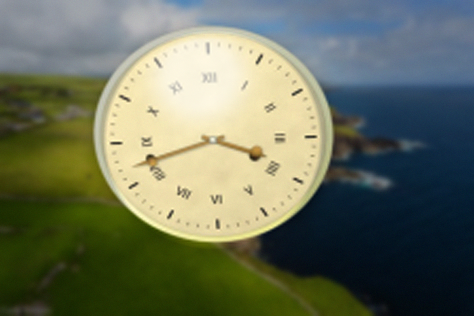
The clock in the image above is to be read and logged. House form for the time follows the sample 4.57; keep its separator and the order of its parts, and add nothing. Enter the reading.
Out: 3.42
